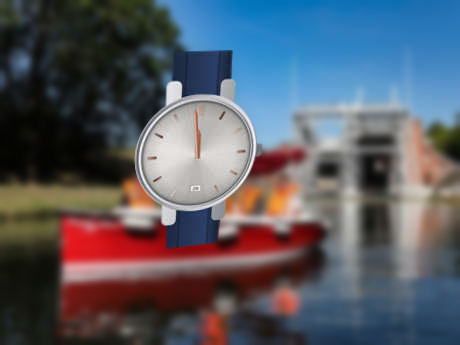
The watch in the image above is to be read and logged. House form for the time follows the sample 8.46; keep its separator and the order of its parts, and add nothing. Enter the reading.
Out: 11.59
